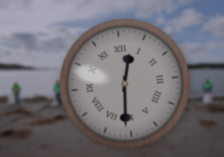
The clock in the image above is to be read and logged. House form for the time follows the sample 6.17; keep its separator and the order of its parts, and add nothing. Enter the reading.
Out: 12.31
